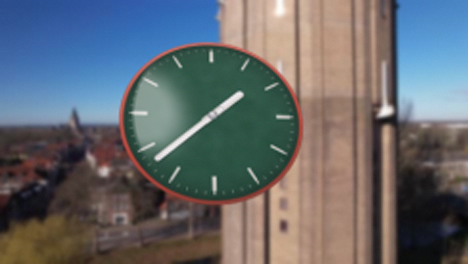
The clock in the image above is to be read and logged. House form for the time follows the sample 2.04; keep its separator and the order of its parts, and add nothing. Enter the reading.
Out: 1.38
